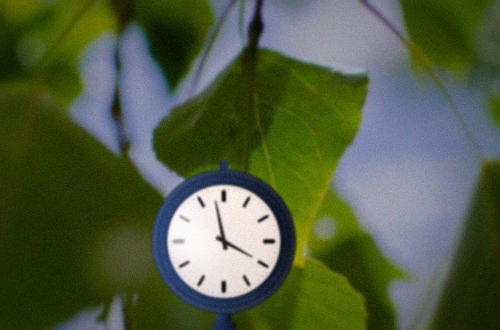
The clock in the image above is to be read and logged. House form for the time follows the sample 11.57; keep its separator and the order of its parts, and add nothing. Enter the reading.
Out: 3.58
